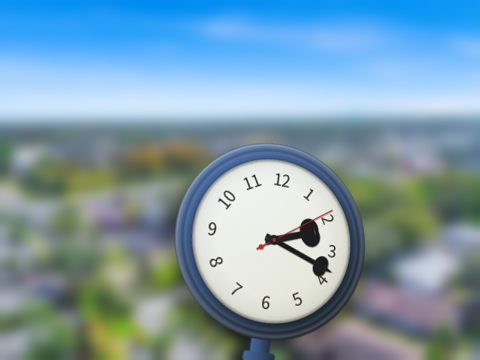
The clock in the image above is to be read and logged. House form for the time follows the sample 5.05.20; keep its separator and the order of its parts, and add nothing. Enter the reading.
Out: 2.18.09
